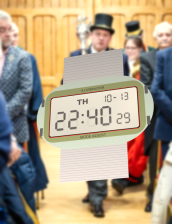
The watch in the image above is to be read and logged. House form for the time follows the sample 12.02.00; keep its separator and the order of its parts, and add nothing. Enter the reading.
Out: 22.40.29
